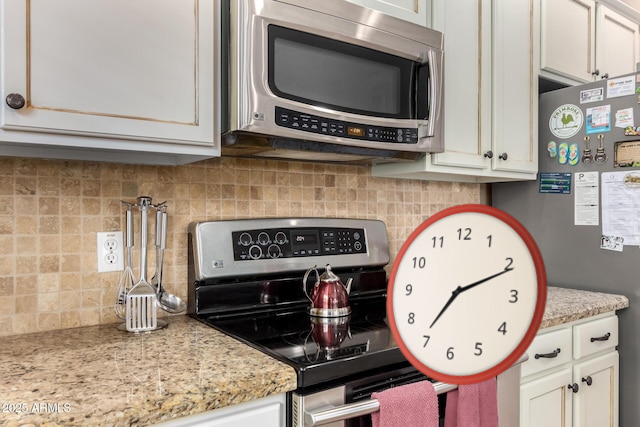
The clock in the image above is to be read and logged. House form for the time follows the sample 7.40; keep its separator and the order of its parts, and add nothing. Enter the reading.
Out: 7.11
